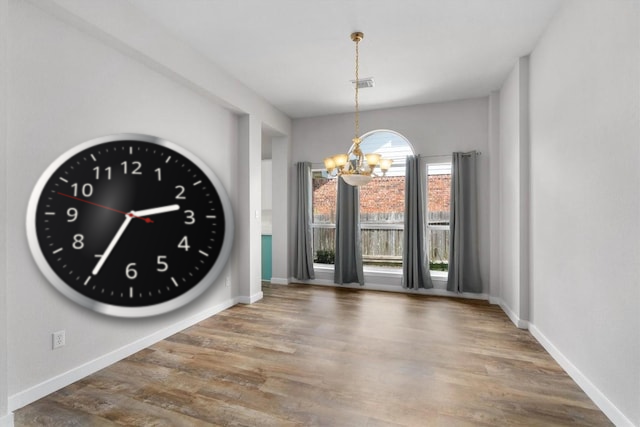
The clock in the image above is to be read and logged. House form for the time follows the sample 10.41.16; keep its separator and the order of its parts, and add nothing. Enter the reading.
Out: 2.34.48
